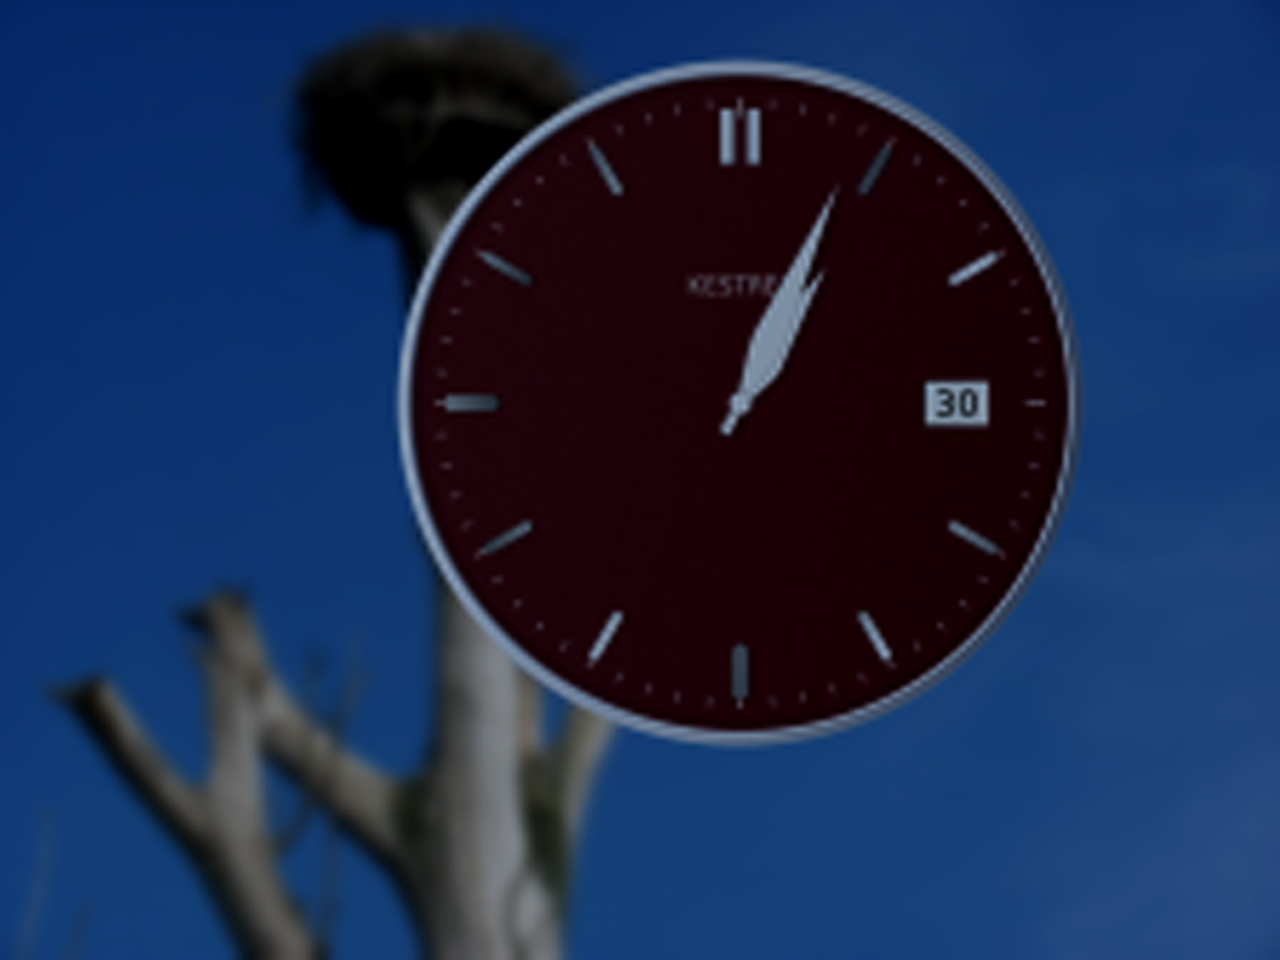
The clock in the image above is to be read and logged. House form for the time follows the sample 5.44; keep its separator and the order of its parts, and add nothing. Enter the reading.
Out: 1.04
